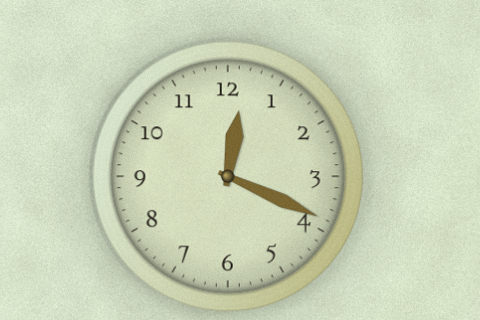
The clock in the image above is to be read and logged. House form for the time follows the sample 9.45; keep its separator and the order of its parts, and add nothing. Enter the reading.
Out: 12.19
